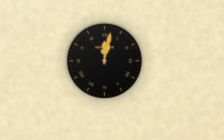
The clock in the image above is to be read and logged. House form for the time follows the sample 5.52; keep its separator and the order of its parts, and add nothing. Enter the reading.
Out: 12.02
